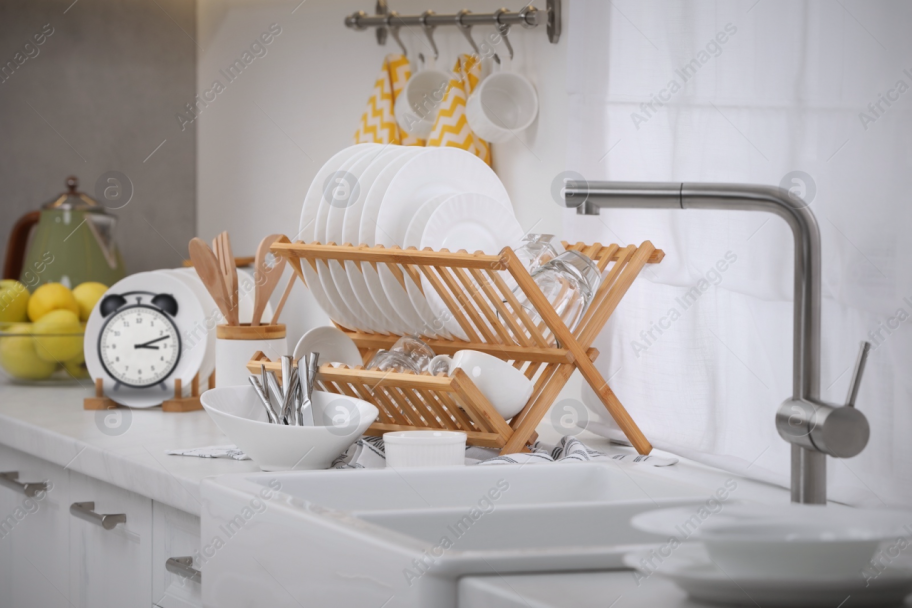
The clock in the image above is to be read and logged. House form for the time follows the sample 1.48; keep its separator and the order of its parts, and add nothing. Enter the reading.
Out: 3.12
